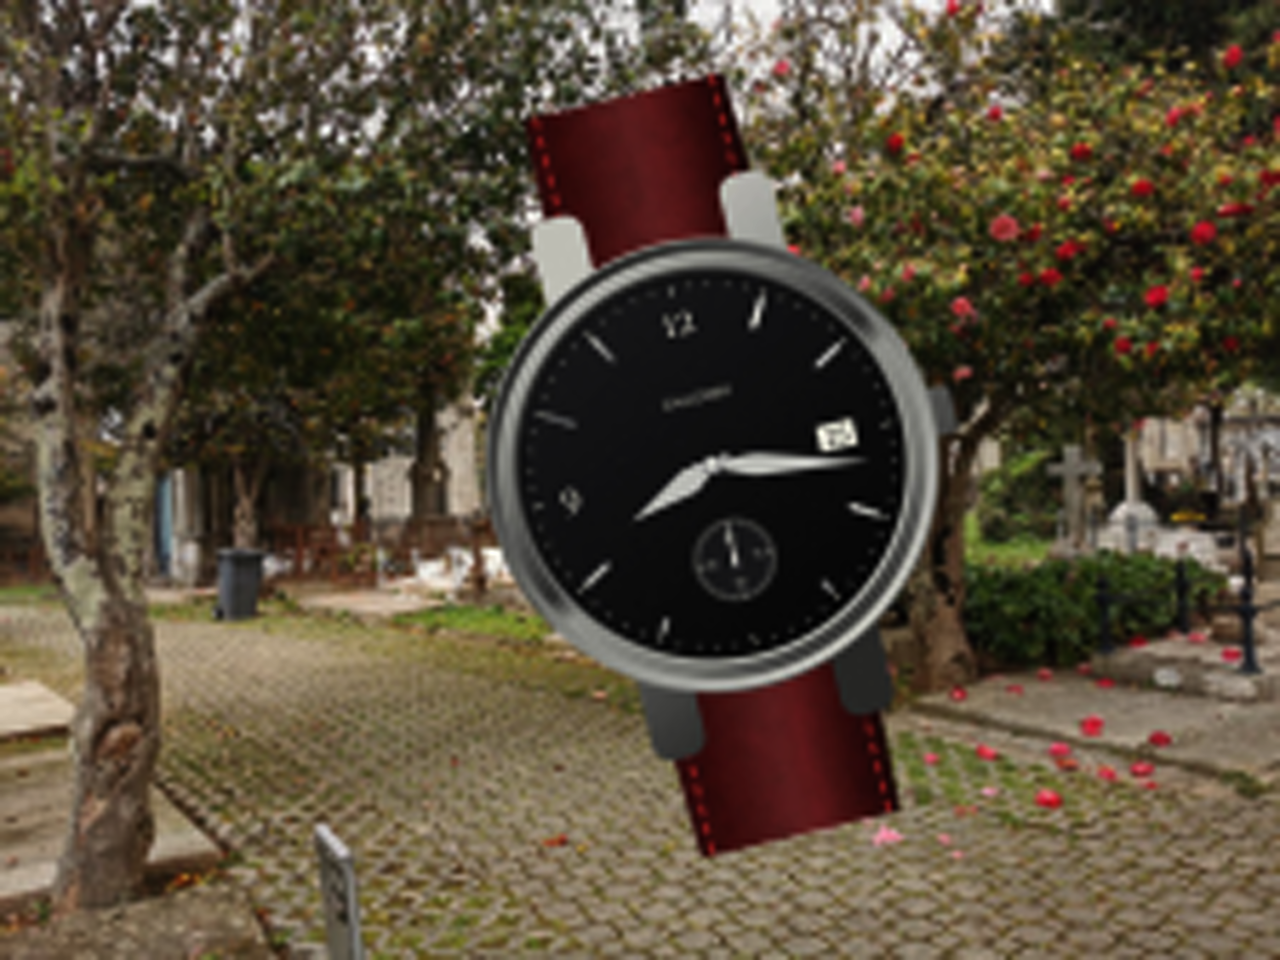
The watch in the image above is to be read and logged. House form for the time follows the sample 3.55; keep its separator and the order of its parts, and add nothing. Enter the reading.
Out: 8.17
